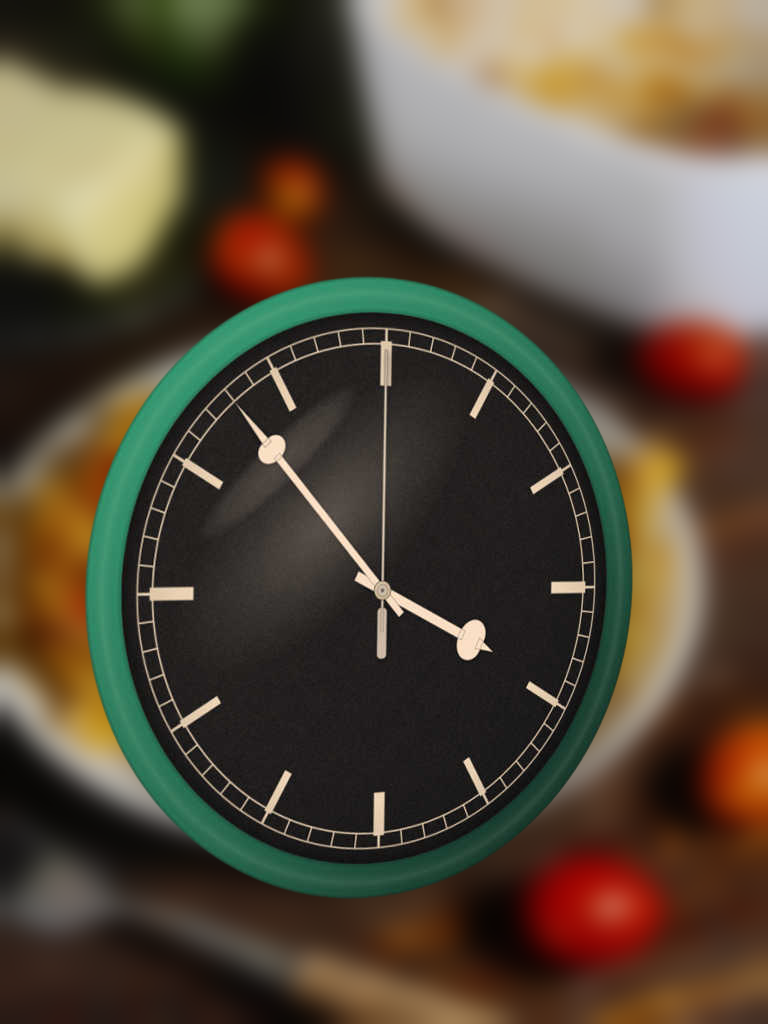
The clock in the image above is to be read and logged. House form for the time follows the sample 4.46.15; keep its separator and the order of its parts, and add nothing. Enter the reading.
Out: 3.53.00
